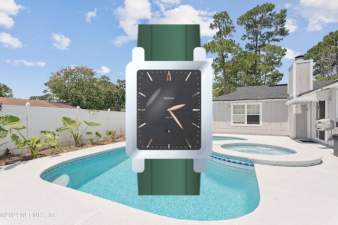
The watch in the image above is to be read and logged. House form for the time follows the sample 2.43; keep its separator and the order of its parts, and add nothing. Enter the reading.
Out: 2.24
